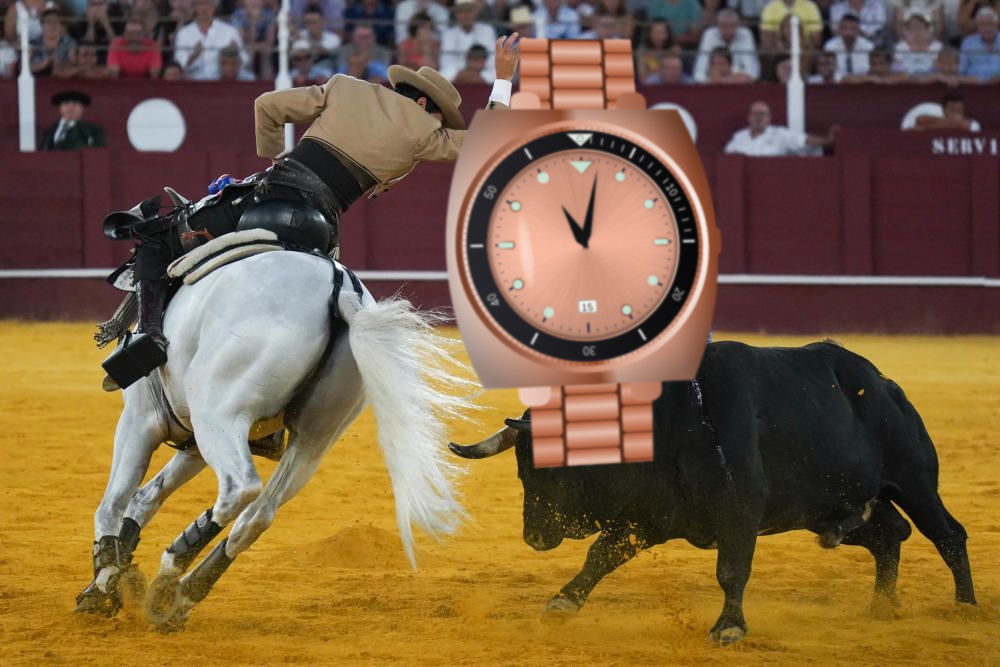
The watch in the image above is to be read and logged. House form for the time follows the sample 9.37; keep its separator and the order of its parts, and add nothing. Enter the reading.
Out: 11.02
